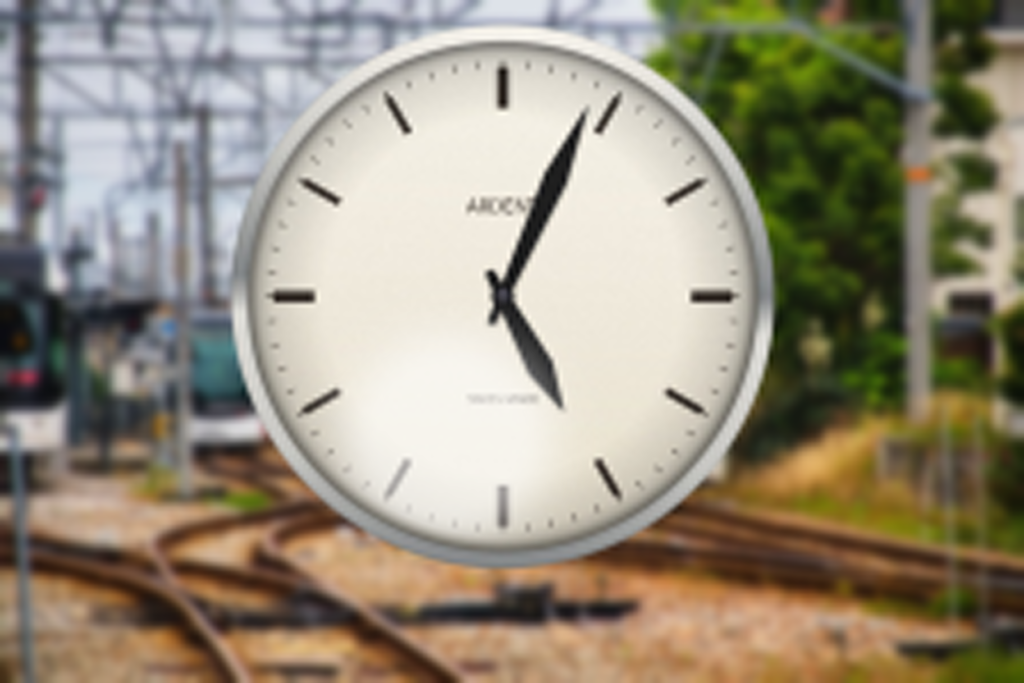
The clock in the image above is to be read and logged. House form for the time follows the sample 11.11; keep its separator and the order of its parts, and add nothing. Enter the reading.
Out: 5.04
